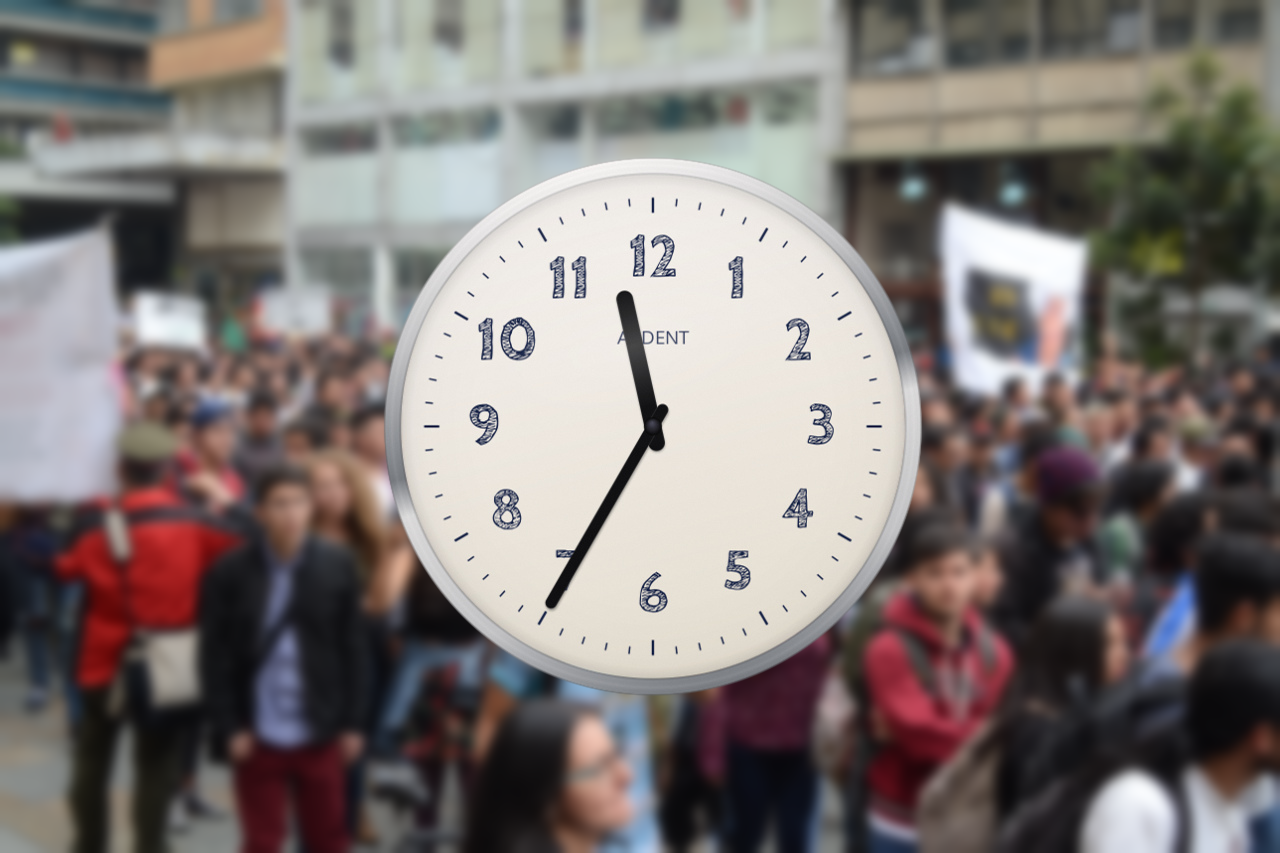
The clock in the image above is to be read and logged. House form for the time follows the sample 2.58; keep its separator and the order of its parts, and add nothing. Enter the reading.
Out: 11.35
